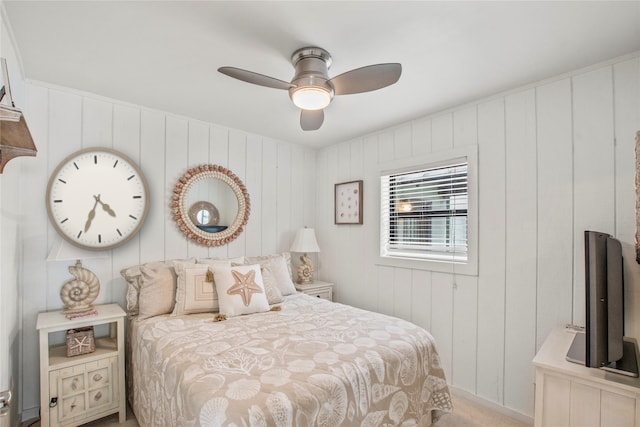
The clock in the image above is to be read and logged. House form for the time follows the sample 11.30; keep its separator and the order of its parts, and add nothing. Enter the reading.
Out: 4.34
